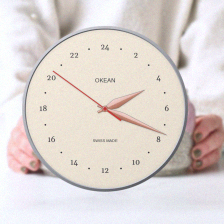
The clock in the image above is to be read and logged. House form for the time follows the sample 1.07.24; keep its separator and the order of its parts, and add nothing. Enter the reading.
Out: 4.18.51
